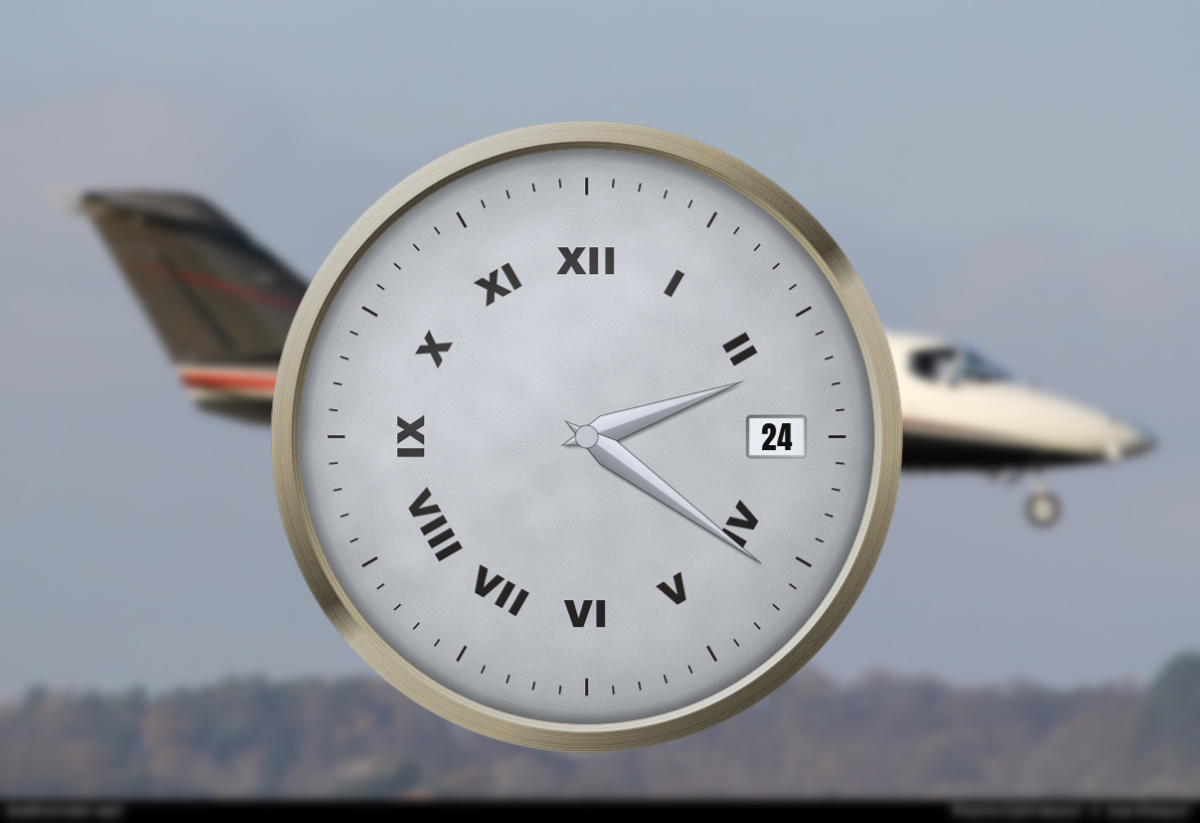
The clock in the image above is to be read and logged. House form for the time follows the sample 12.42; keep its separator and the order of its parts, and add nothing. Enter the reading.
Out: 2.21
